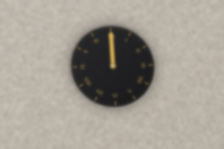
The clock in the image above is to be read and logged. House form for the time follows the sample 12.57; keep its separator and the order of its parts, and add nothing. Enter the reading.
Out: 12.00
